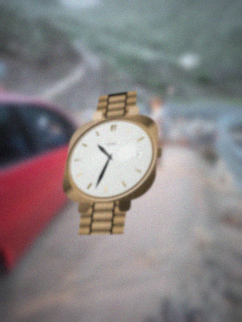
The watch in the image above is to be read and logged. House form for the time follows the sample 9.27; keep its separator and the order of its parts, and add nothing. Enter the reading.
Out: 10.33
